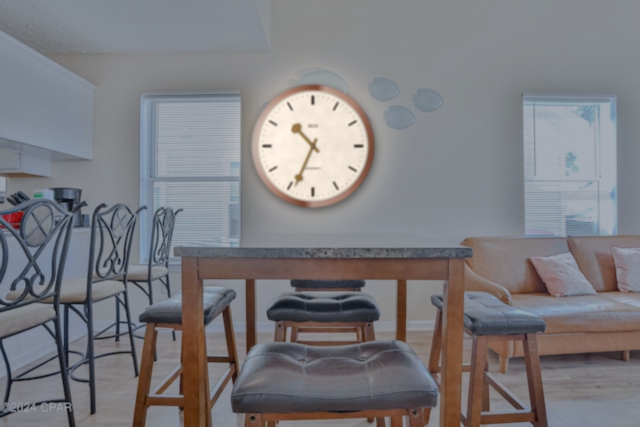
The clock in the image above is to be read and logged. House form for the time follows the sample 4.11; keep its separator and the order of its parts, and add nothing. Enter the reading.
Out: 10.34
